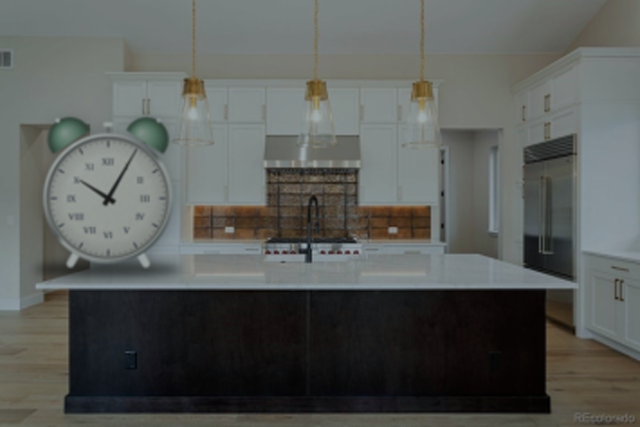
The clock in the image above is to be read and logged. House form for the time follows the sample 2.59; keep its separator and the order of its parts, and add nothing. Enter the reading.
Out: 10.05
